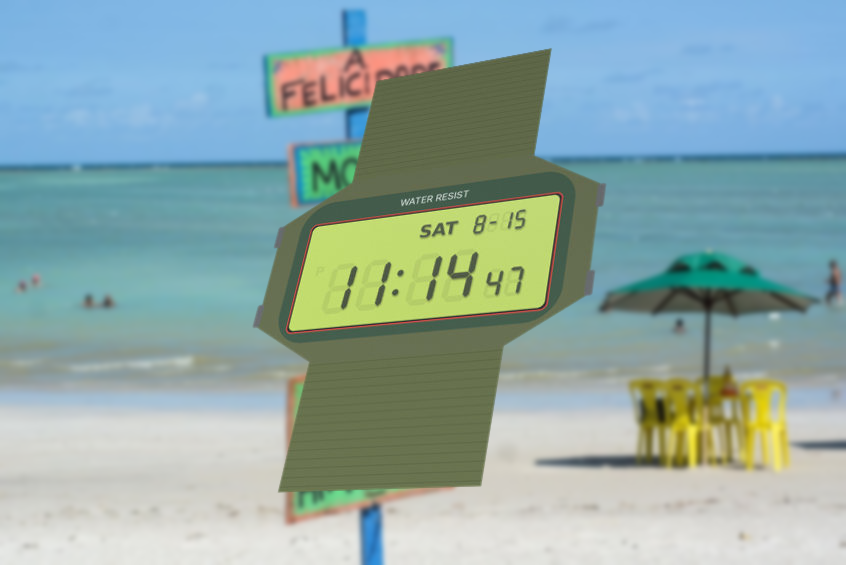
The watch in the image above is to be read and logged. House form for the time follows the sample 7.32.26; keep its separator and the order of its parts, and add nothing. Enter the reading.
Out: 11.14.47
